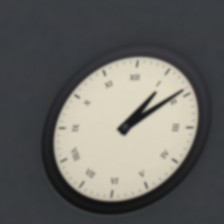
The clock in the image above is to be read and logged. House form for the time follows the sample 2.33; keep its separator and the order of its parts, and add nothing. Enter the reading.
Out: 1.09
